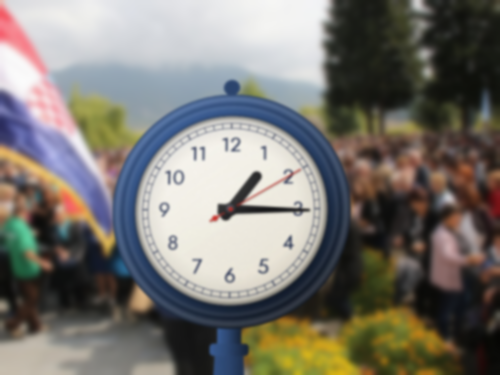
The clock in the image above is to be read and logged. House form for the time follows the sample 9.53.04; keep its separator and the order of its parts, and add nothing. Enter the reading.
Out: 1.15.10
